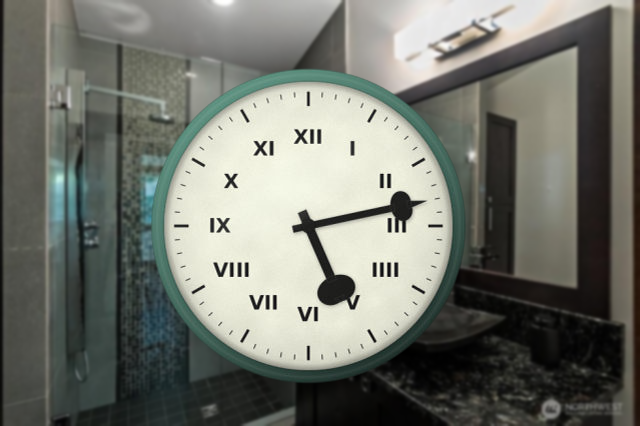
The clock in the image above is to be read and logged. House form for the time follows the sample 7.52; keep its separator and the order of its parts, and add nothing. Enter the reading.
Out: 5.13
